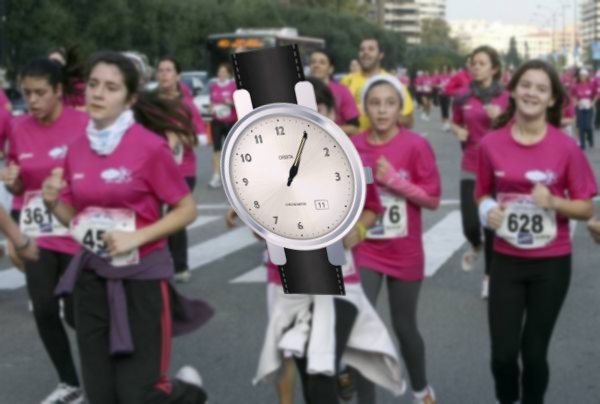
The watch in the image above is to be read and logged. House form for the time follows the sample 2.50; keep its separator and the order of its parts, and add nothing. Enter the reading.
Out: 1.05
